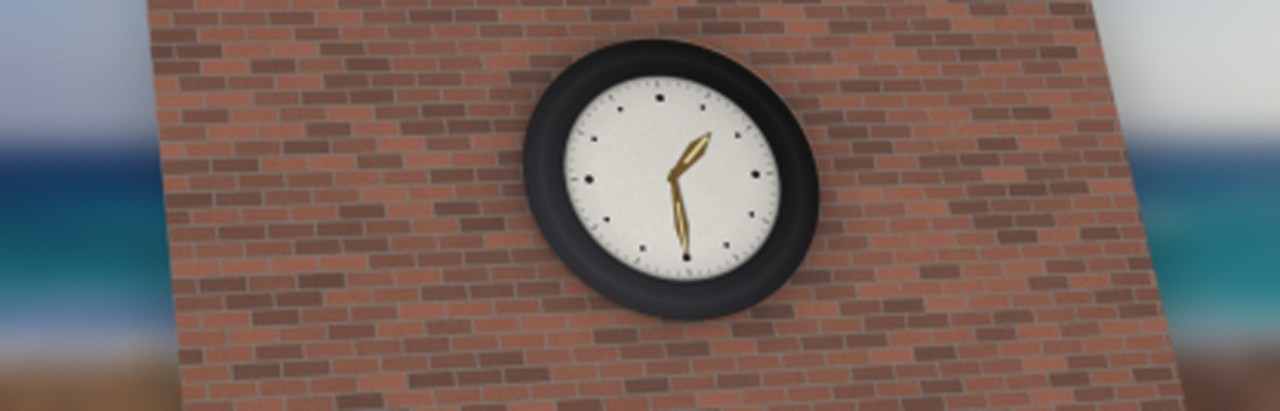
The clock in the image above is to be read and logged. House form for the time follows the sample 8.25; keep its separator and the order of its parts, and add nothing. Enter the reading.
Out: 1.30
